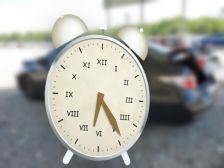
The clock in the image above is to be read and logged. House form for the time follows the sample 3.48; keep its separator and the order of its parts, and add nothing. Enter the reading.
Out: 6.24
